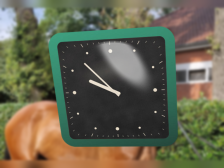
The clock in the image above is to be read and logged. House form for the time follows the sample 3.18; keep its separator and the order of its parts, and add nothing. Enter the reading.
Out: 9.53
